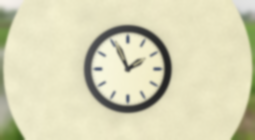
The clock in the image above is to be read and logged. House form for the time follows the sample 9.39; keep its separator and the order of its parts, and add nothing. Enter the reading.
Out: 1.56
